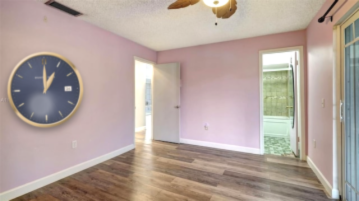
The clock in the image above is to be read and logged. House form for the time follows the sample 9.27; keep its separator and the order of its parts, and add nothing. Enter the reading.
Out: 1.00
